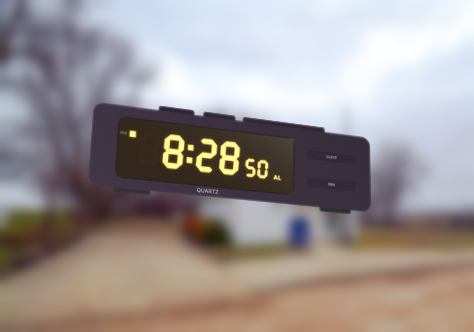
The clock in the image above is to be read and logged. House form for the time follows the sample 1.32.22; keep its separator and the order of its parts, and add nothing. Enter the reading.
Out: 8.28.50
